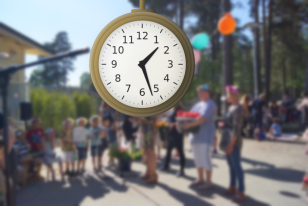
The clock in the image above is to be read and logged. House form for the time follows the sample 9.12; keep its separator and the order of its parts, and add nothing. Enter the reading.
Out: 1.27
